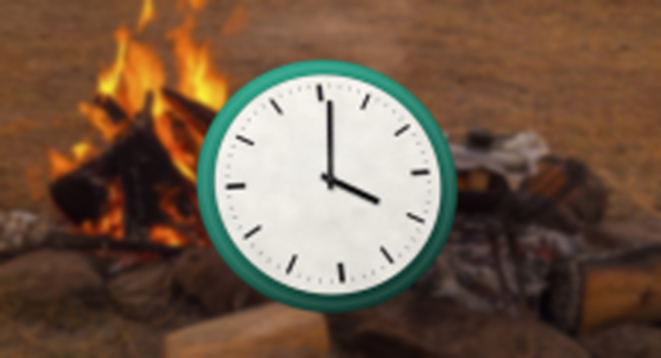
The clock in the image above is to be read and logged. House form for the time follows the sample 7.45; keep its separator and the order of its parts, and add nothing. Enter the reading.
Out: 4.01
